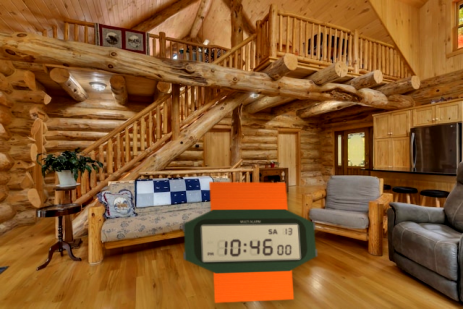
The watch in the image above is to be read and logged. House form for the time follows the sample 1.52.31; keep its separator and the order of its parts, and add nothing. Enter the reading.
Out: 10.46.00
